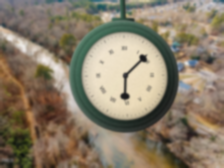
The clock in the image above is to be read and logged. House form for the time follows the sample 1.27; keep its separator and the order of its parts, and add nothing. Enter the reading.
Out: 6.08
